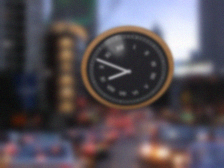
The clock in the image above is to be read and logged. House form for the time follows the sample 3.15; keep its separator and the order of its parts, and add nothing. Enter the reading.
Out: 8.52
